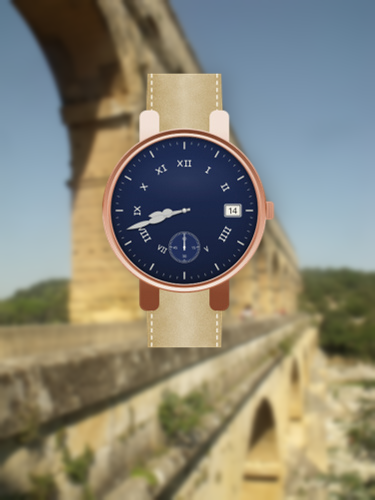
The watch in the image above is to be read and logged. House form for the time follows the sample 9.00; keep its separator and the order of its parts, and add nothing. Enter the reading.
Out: 8.42
